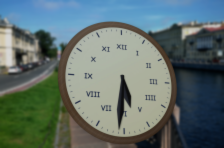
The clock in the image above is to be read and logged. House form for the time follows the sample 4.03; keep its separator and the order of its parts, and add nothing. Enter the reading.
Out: 5.31
